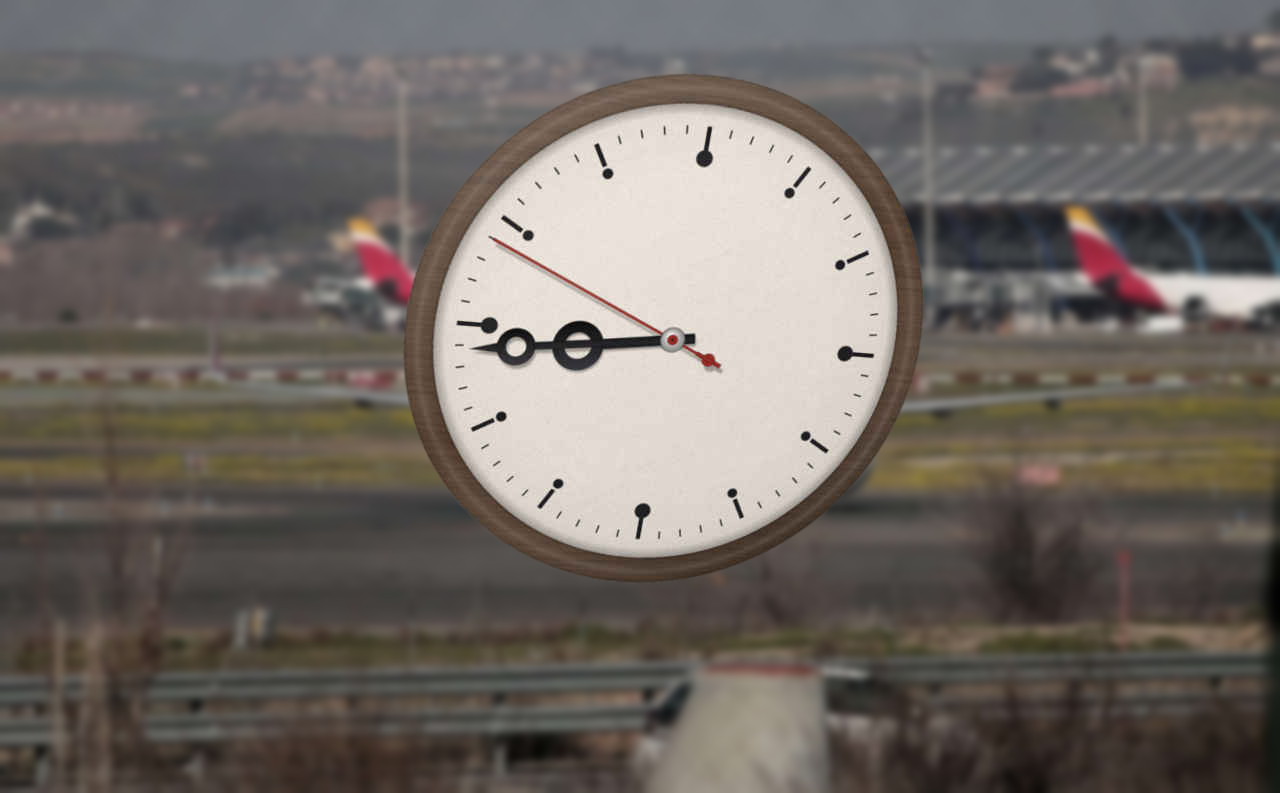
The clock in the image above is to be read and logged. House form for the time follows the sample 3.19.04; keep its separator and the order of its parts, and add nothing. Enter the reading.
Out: 8.43.49
